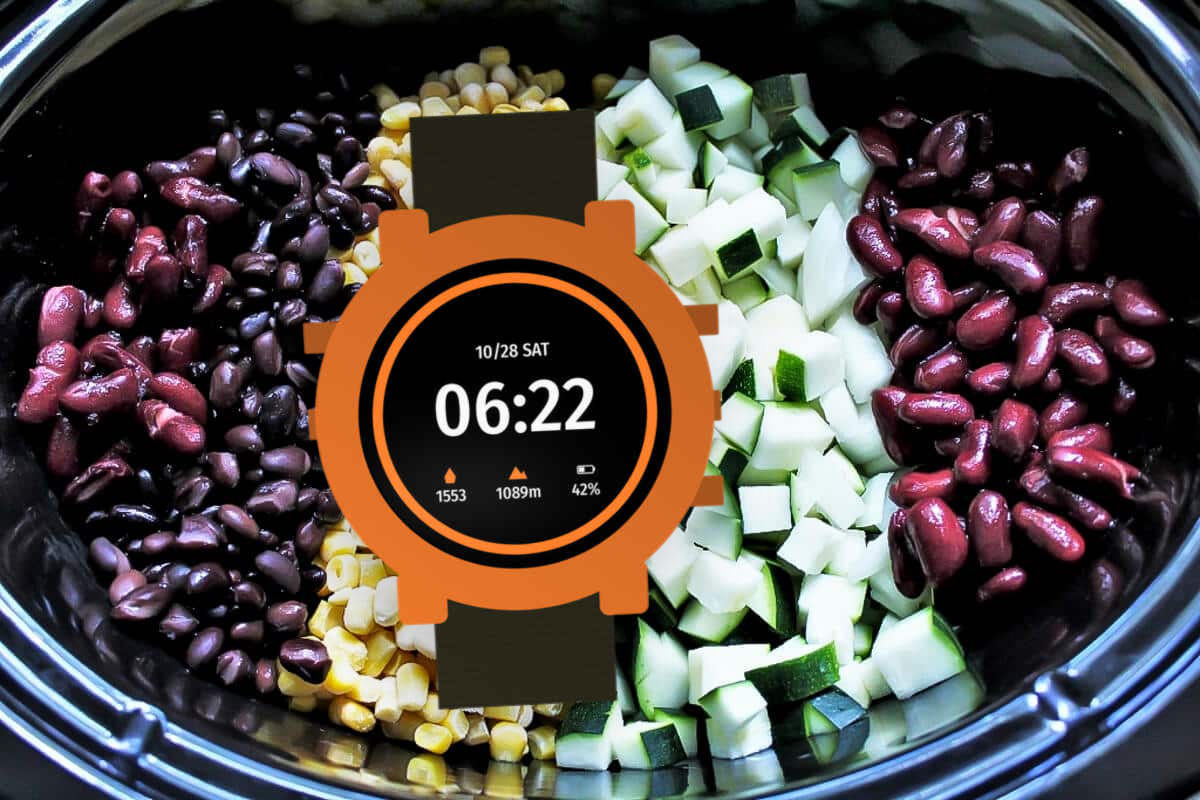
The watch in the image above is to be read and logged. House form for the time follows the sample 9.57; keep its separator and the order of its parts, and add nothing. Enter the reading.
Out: 6.22
